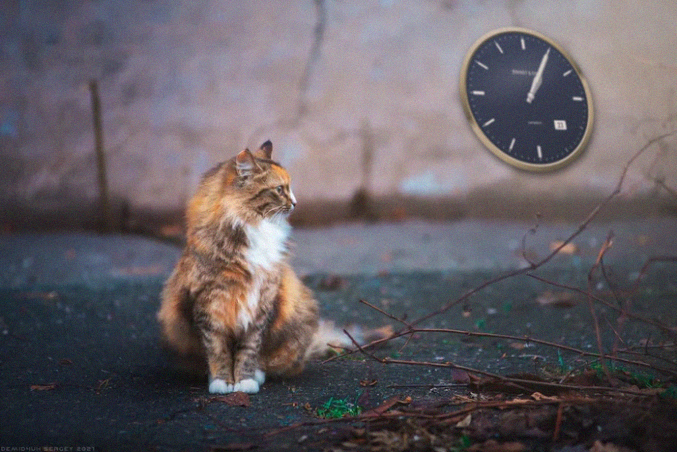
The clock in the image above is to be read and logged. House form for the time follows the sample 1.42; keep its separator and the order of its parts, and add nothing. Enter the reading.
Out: 1.05
